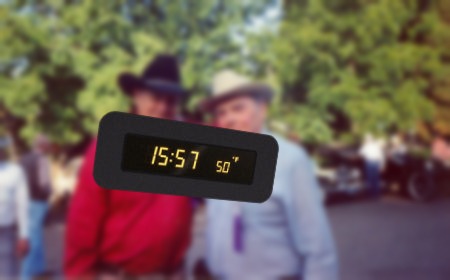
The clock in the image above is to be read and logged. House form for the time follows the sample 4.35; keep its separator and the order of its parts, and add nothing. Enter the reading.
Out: 15.57
